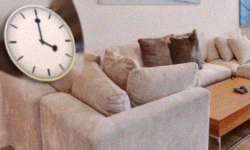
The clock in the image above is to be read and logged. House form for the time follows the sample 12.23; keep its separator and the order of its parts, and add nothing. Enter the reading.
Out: 4.00
